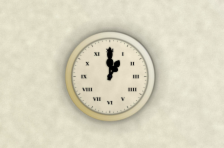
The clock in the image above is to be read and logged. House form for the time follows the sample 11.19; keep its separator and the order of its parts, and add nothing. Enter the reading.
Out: 1.00
